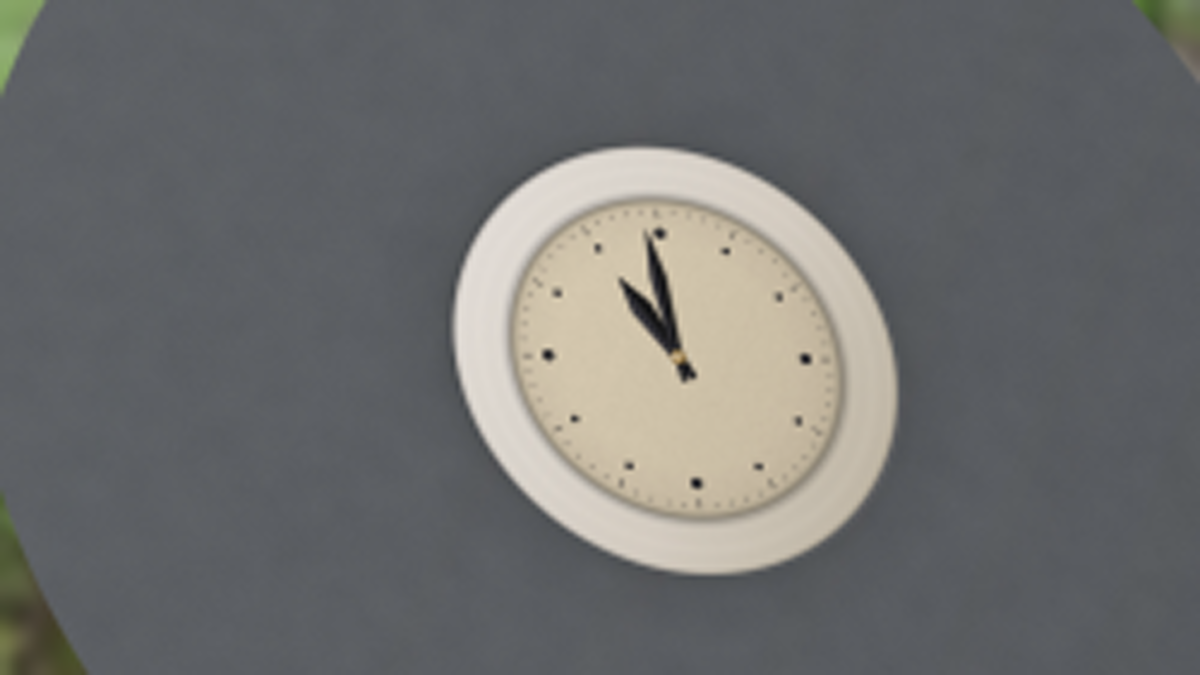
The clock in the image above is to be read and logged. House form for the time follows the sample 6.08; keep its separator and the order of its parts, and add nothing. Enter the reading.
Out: 10.59
